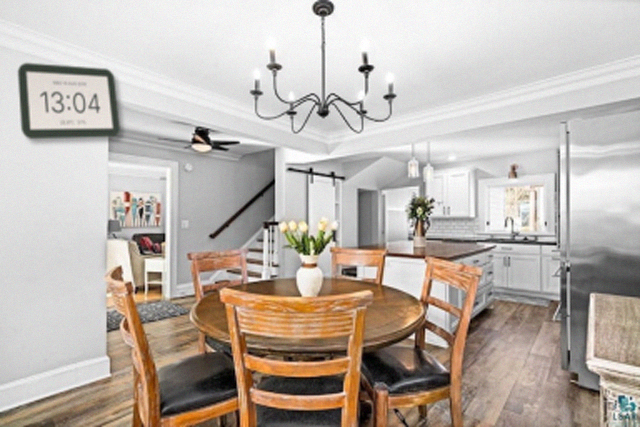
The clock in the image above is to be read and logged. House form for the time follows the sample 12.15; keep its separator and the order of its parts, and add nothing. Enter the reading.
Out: 13.04
